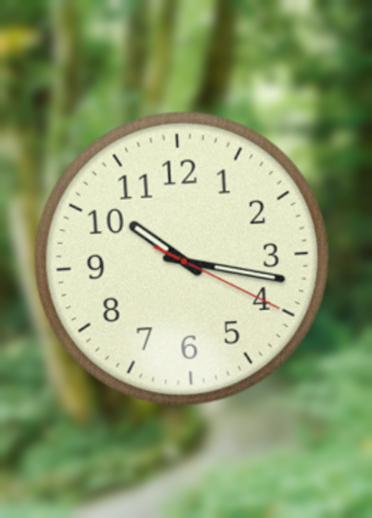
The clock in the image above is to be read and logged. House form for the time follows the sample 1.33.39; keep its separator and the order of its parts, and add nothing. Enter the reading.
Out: 10.17.20
